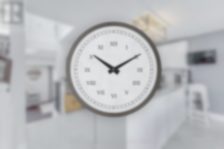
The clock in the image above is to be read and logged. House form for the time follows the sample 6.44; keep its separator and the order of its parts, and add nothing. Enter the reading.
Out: 10.10
